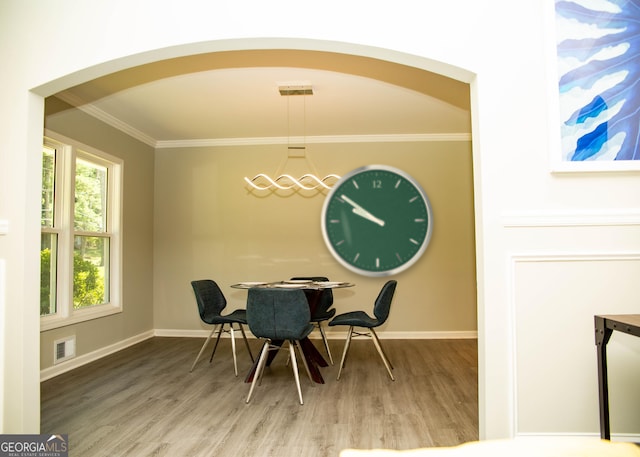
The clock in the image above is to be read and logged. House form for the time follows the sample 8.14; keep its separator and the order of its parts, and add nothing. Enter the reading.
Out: 9.51
